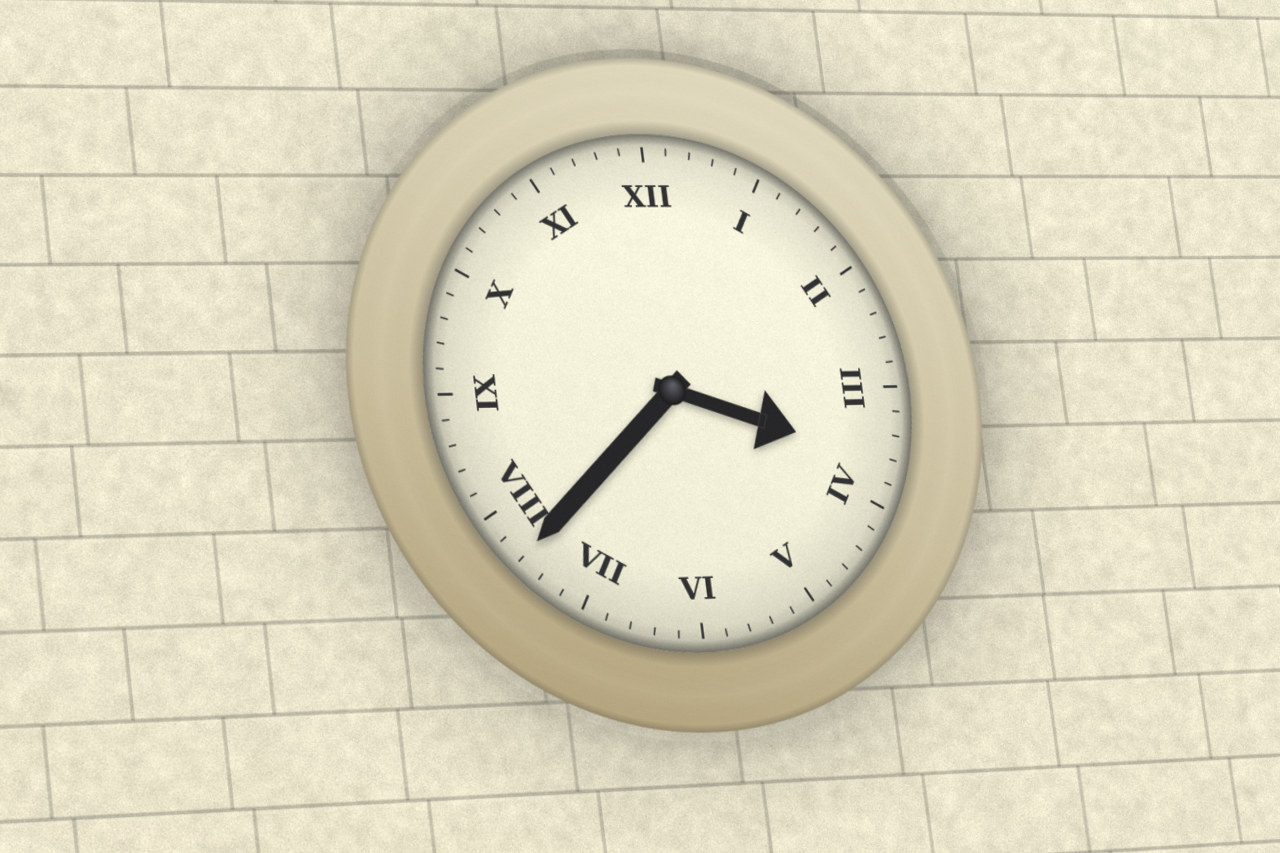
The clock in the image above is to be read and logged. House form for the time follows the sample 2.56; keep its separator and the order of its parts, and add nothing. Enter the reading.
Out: 3.38
